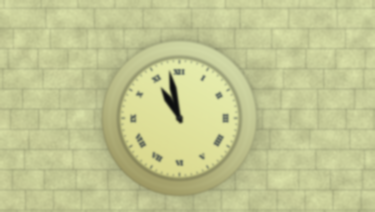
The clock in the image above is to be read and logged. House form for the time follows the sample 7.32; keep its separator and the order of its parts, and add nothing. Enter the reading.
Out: 10.58
